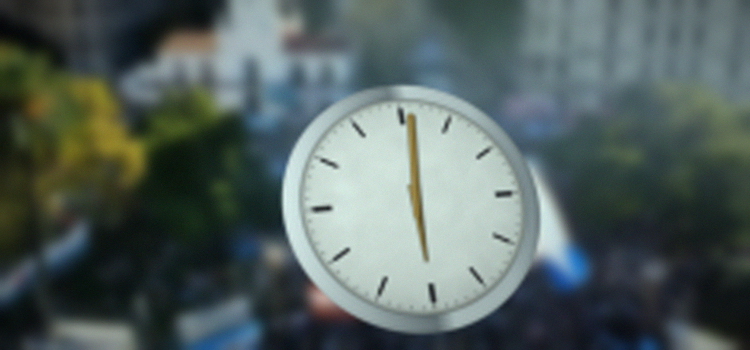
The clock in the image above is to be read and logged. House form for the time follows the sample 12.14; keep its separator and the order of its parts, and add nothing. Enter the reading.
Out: 6.01
